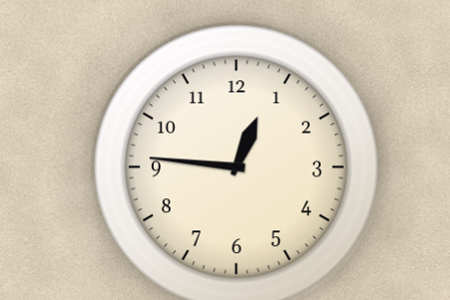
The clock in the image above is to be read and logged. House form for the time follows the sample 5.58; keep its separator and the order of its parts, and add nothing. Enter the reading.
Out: 12.46
